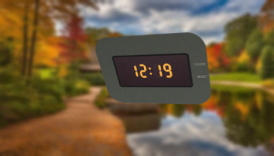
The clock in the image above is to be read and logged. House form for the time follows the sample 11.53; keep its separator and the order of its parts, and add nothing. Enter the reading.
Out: 12.19
